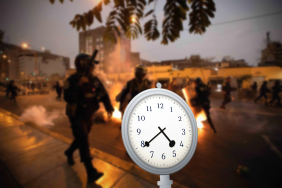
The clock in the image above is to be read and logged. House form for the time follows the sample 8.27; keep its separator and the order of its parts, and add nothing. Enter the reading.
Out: 4.39
